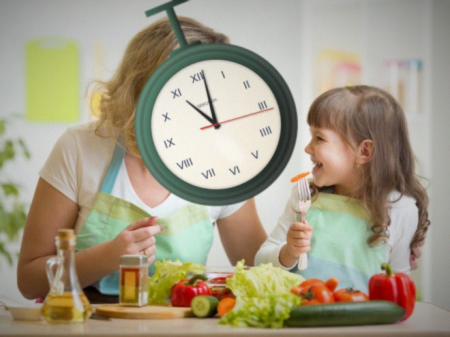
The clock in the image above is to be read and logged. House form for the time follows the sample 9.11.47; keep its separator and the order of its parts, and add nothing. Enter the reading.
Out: 11.01.16
